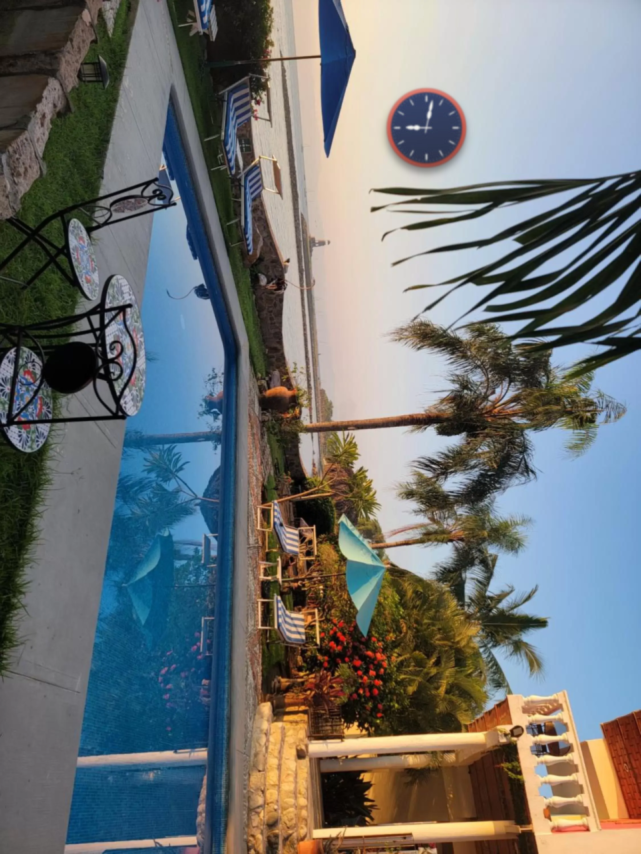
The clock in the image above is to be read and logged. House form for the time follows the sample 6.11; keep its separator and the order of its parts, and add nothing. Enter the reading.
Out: 9.02
